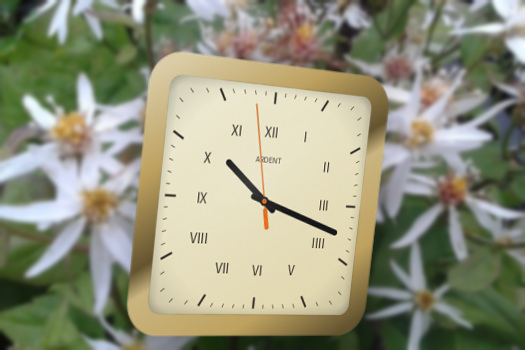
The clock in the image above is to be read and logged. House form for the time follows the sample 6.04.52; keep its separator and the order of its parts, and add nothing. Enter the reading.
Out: 10.17.58
